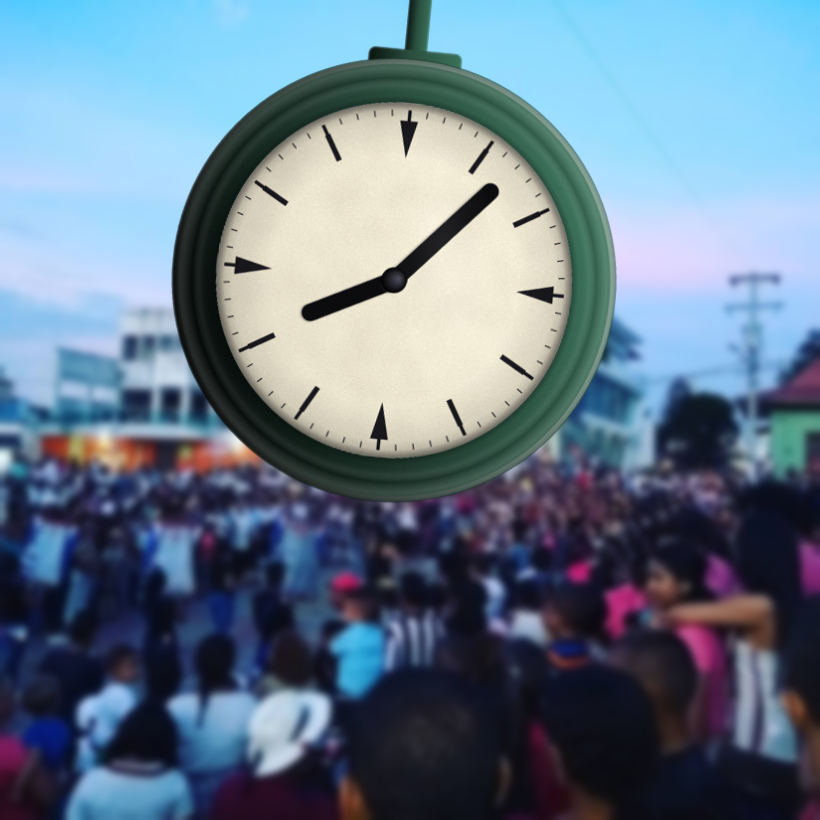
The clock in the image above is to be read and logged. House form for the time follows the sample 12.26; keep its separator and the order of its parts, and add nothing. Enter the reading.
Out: 8.07
